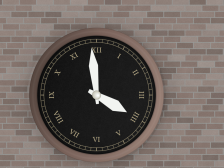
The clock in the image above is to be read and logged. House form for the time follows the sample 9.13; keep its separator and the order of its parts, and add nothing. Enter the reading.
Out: 3.59
